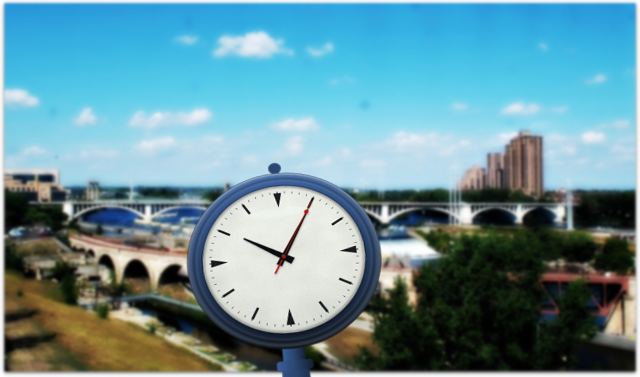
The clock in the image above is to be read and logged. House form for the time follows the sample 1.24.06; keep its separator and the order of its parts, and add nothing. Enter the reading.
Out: 10.05.05
